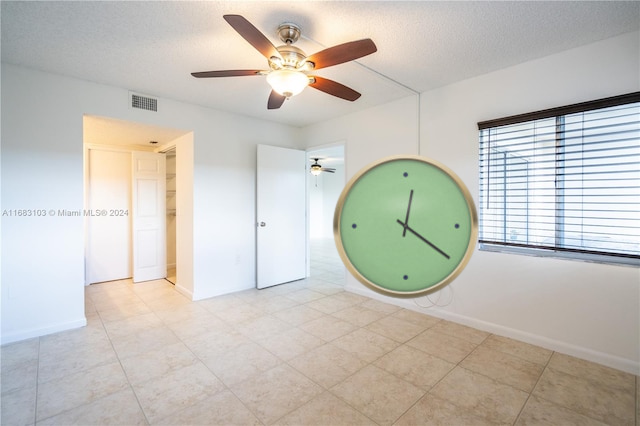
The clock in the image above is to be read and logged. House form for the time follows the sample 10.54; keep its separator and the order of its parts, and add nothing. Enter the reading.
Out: 12.21
